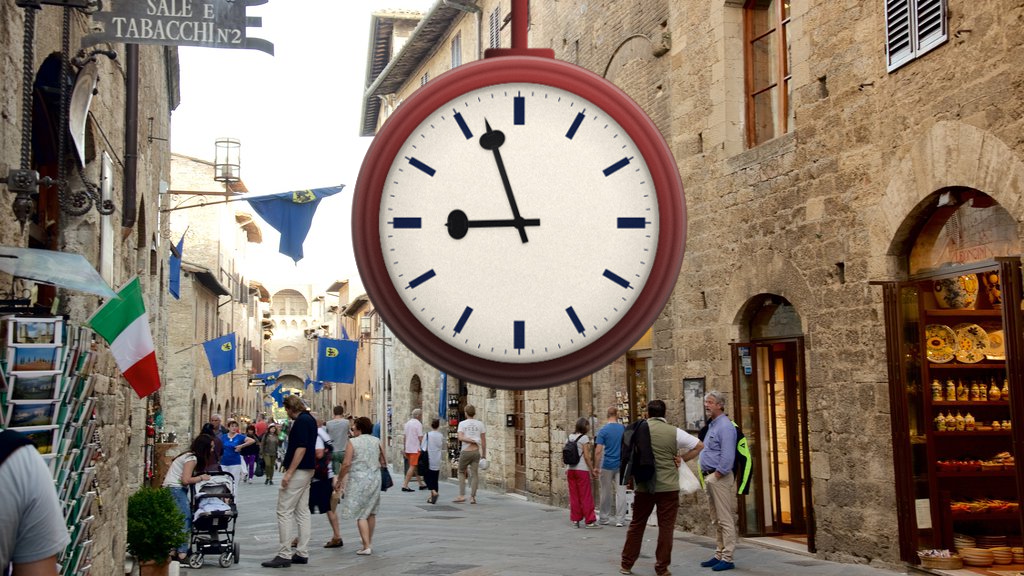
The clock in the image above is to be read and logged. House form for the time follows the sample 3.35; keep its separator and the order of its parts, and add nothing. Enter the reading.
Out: 8.57
